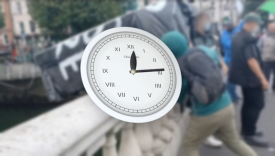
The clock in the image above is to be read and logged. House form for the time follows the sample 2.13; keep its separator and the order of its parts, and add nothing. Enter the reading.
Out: 12.14
